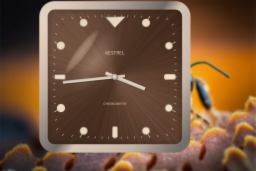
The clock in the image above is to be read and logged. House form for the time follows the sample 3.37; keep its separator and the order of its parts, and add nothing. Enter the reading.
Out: 3.44
